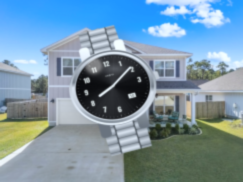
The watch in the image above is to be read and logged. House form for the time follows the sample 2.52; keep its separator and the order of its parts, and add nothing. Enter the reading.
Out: 8.09
